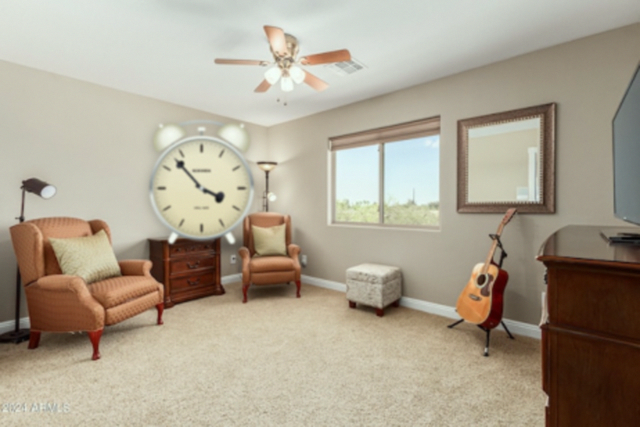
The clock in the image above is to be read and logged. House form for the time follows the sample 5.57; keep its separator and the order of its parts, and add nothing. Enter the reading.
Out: 3.53
